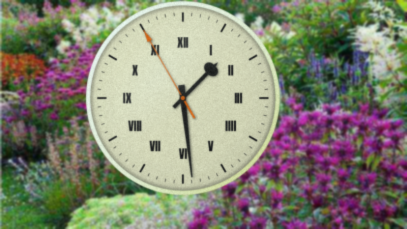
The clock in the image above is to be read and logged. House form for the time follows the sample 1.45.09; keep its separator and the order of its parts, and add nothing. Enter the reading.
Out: 1.28.55
